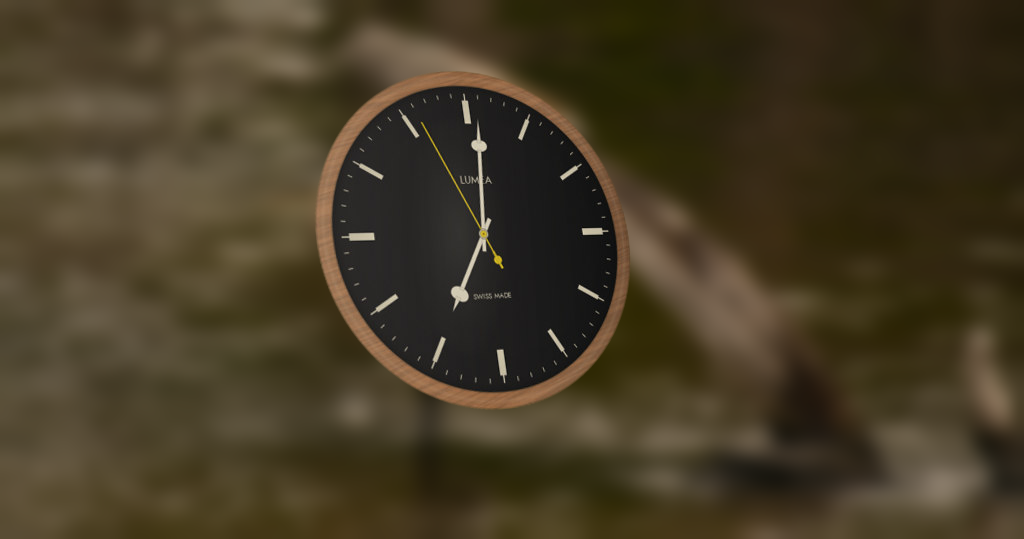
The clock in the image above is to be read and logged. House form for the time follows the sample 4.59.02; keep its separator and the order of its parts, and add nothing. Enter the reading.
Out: 7.00.56
